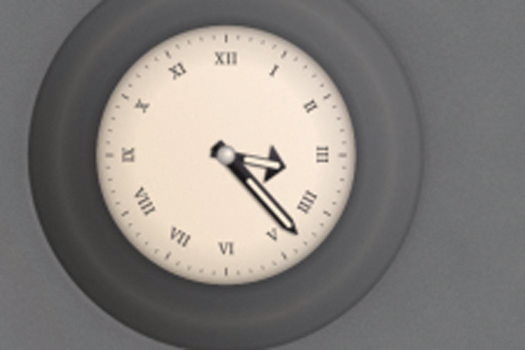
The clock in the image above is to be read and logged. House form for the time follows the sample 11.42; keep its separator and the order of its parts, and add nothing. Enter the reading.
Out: 3.23
